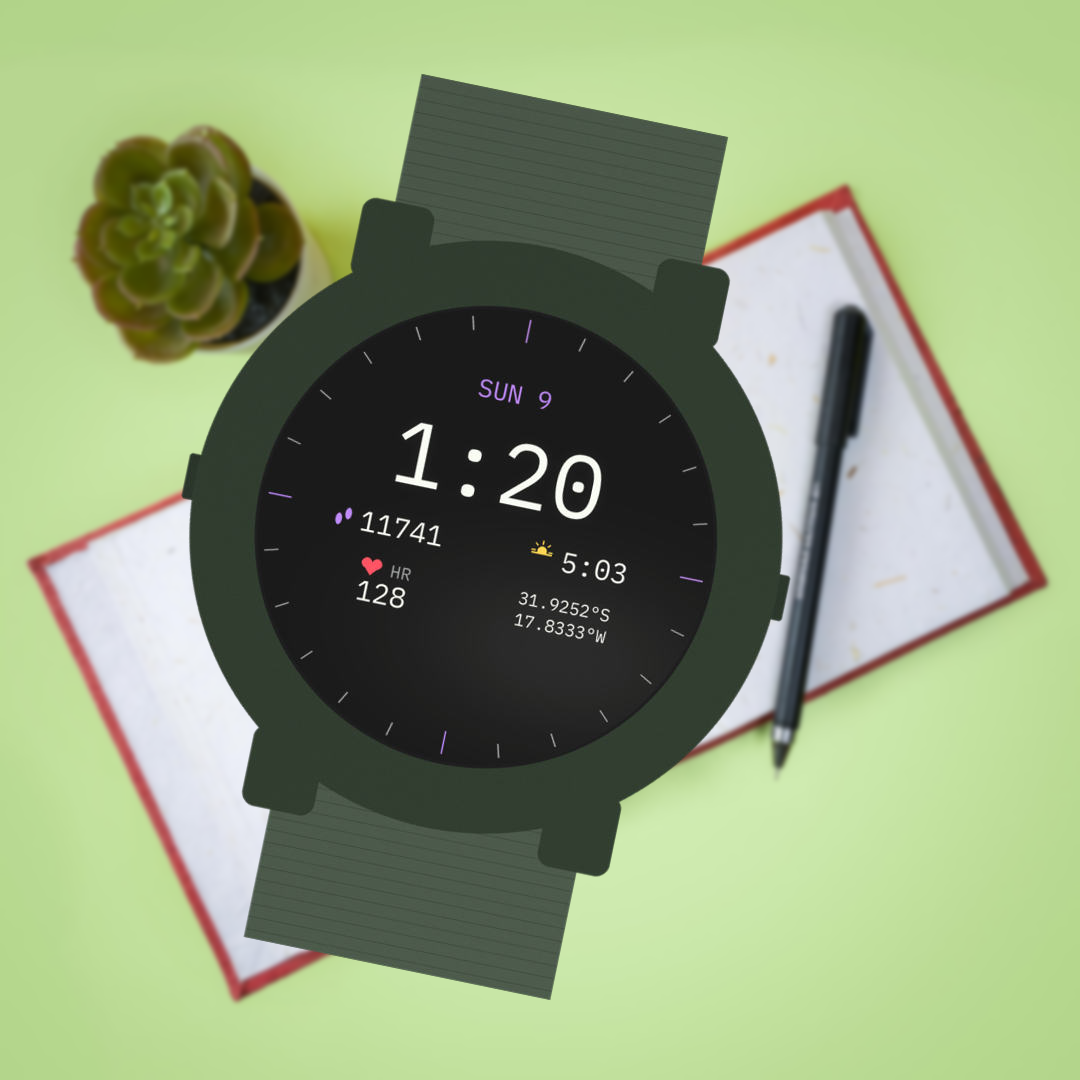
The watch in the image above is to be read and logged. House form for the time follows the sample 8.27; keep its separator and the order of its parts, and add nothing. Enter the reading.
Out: 1.20
